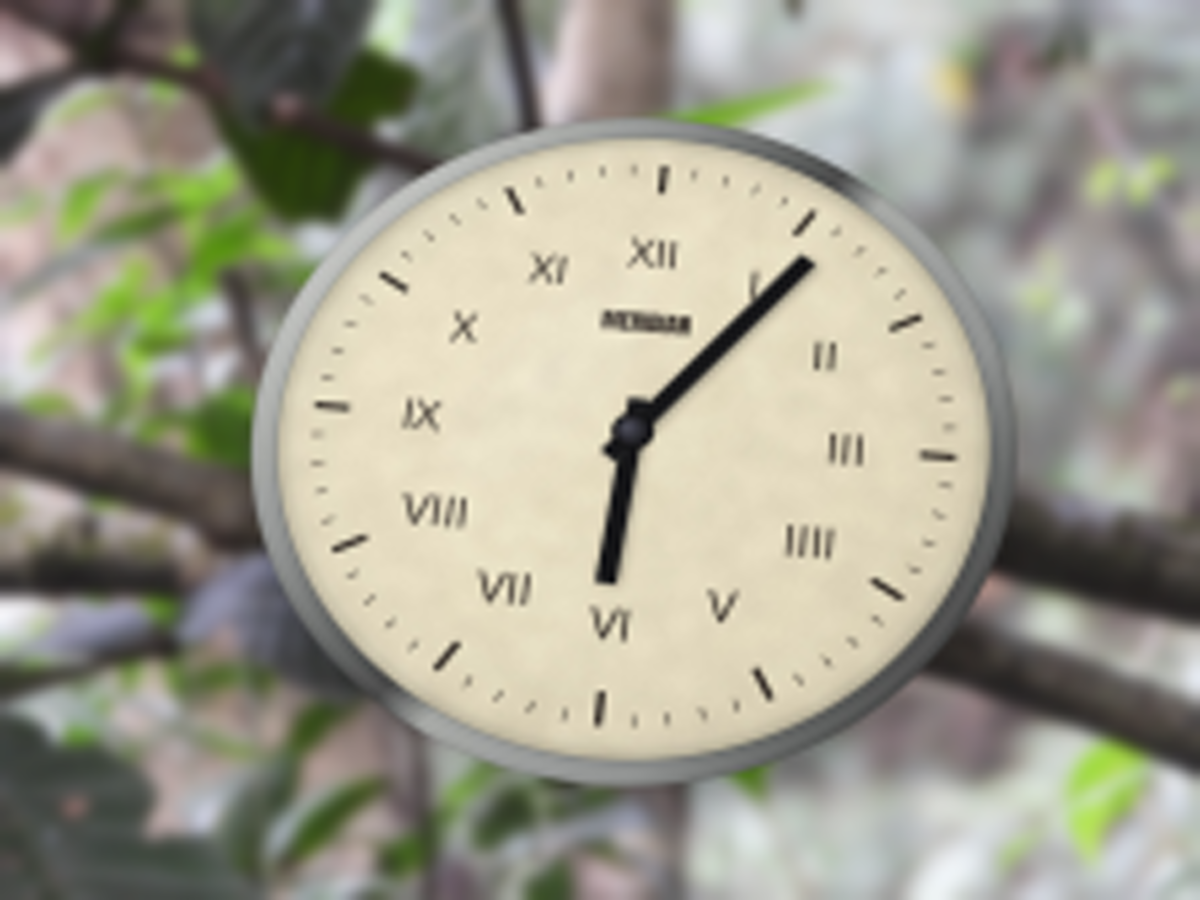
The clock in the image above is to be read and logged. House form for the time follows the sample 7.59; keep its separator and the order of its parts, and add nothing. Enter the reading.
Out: 6.06
